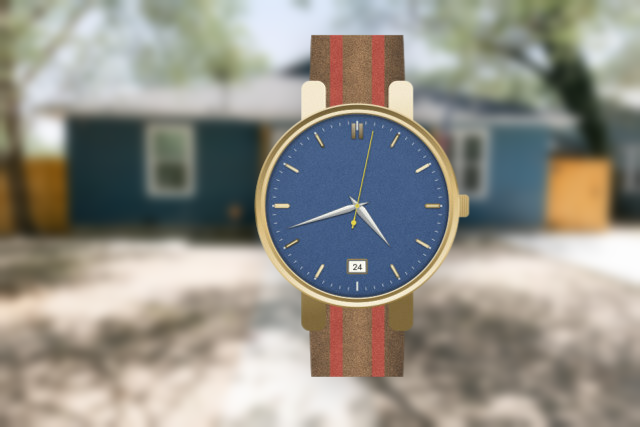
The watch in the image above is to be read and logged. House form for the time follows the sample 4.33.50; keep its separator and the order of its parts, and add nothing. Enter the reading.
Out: 4.42.02
